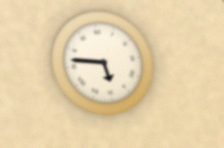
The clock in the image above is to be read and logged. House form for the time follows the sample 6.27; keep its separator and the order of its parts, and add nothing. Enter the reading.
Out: 5.47
